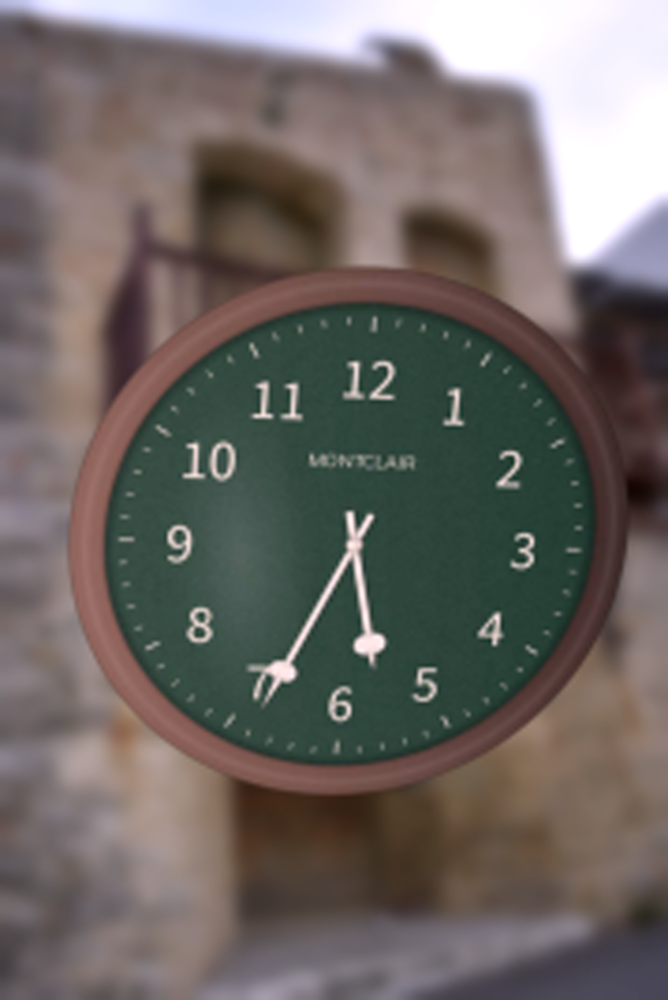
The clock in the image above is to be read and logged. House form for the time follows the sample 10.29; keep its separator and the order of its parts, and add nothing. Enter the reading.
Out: 5.34
